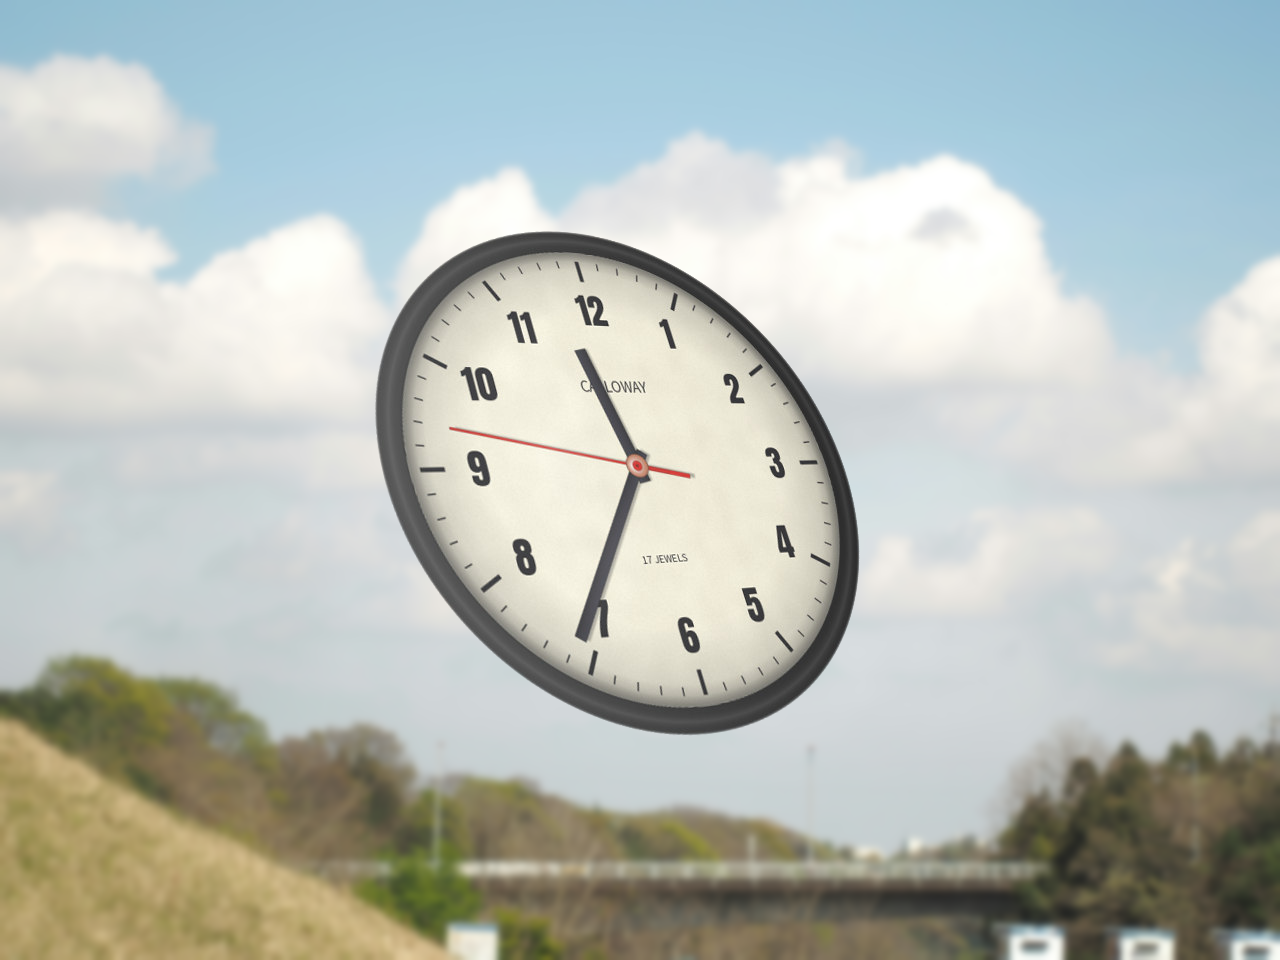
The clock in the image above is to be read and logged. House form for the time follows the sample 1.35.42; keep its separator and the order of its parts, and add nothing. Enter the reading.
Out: 11.35.47
